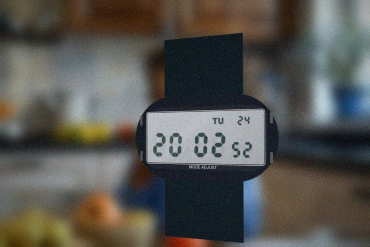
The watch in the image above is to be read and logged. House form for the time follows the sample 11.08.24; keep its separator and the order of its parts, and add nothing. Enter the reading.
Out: 20.02.52
